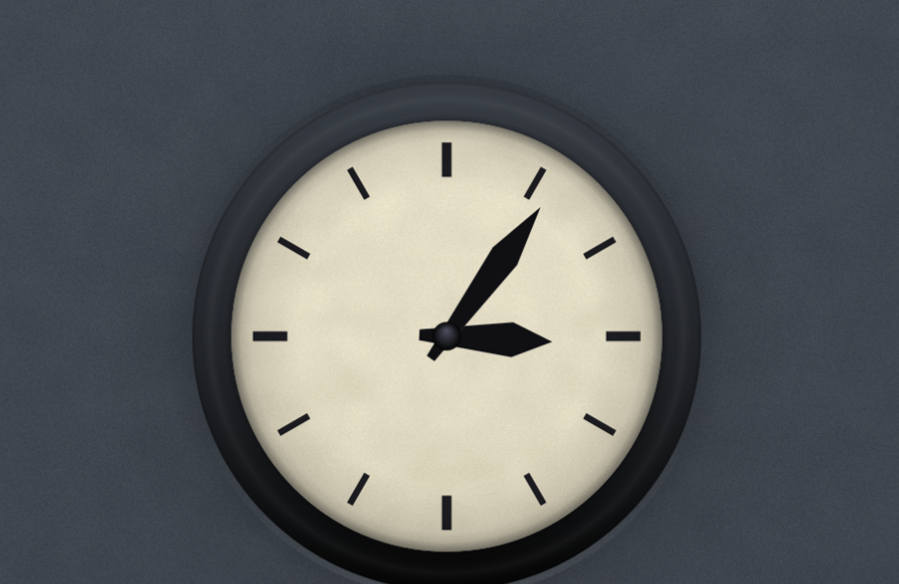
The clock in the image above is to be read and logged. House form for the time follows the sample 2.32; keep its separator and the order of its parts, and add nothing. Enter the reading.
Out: 3.06
